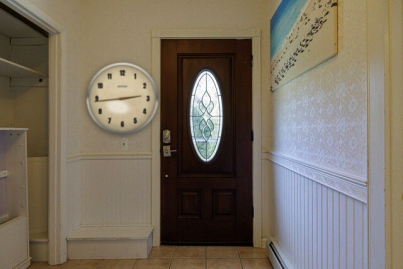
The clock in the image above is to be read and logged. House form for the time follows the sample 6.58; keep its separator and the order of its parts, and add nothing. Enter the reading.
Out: 2.44
